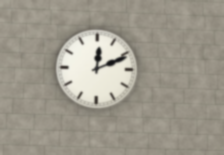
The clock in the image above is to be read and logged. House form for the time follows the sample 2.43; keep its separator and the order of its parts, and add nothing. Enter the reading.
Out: 12.11
